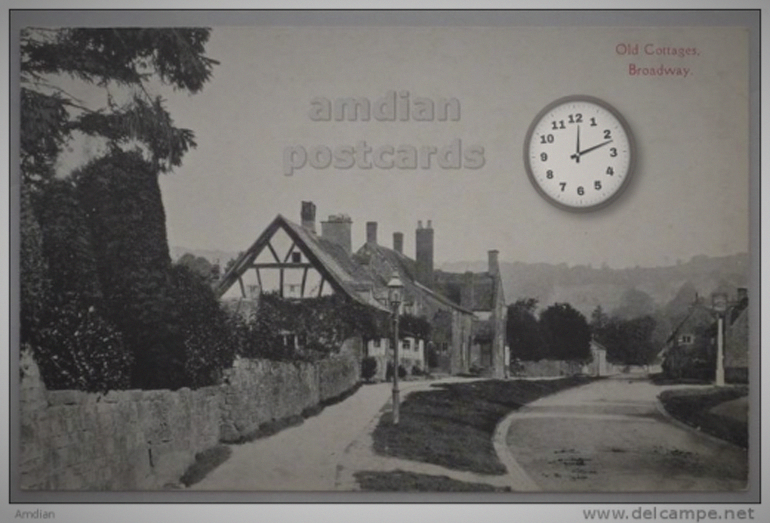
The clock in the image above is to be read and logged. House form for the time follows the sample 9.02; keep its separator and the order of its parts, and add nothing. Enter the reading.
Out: 12.12
